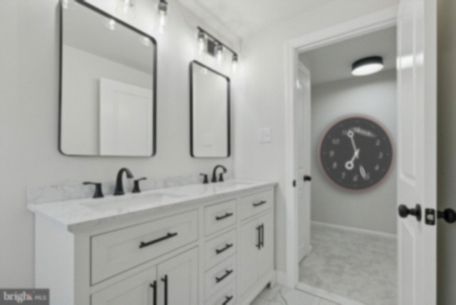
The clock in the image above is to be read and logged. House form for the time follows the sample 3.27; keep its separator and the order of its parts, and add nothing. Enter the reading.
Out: 6.57
